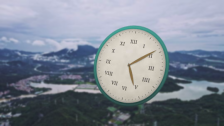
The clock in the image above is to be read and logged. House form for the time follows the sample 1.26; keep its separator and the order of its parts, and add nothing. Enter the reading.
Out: 5.09
